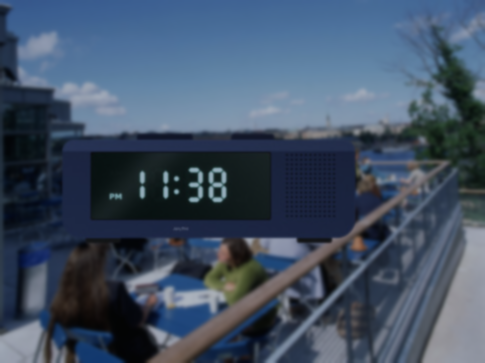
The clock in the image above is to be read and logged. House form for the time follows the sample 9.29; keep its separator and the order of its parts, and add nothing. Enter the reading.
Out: 11.38
